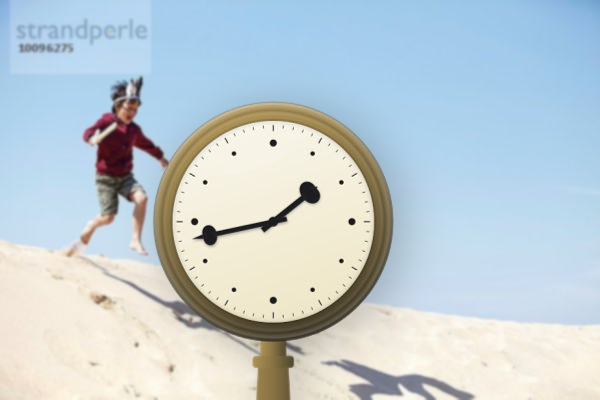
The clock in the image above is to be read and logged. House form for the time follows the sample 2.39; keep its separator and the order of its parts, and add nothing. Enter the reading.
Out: 1.43
